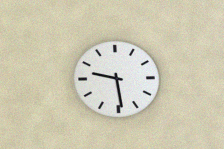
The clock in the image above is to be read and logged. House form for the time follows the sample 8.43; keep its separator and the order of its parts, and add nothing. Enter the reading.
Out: 9.29
